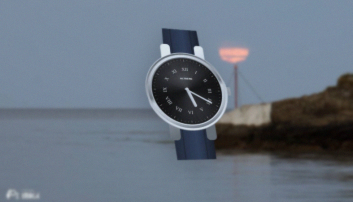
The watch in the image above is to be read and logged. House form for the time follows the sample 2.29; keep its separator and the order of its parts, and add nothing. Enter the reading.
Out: 5.20
